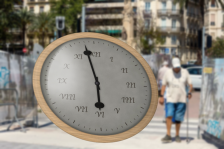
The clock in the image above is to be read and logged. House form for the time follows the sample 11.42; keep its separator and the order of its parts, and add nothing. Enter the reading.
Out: 5.58
